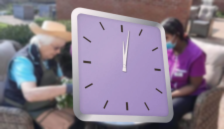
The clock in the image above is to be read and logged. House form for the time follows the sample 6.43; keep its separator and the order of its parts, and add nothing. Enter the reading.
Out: 12.02
